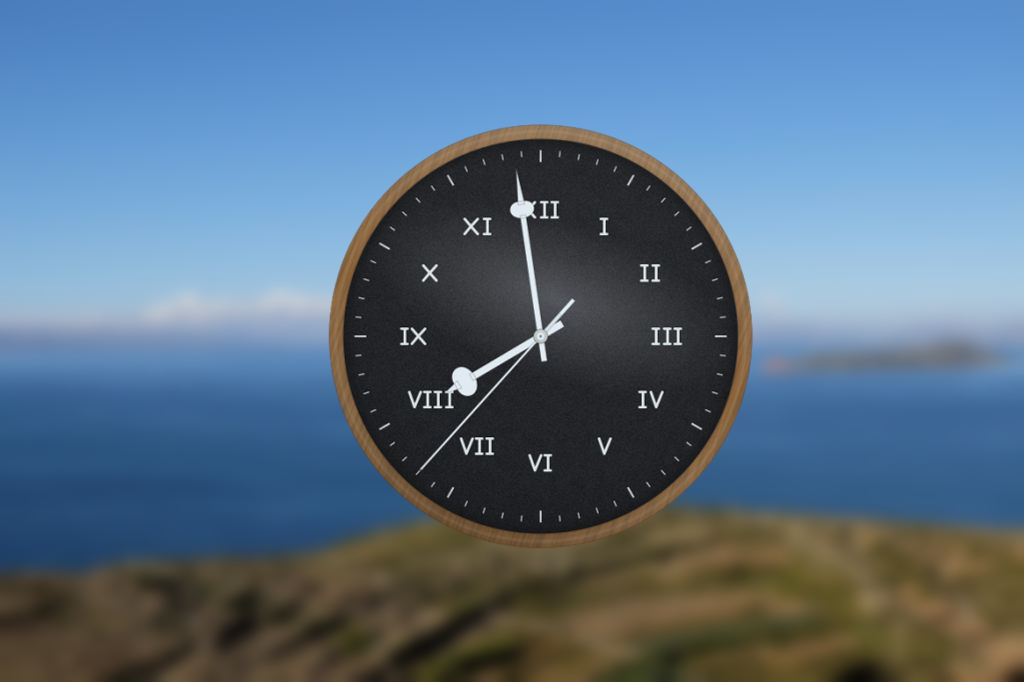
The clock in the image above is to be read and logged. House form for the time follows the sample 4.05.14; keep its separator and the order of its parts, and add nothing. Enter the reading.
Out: 7.58.37
